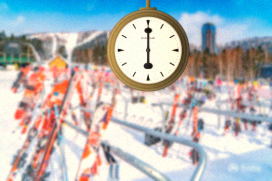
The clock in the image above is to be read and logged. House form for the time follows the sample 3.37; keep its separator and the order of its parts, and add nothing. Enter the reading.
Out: 6.00
